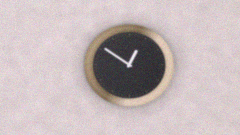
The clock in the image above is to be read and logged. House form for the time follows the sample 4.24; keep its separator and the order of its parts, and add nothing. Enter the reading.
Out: 12.51
